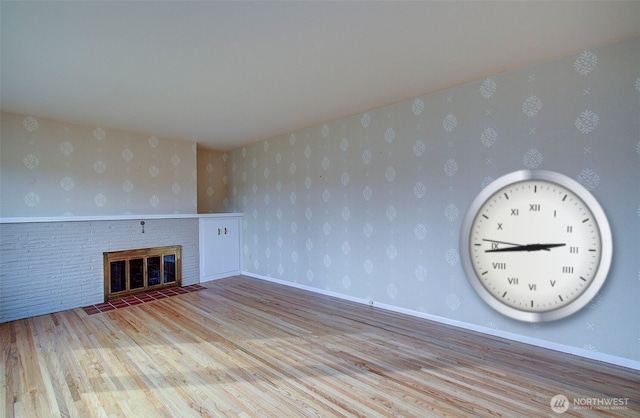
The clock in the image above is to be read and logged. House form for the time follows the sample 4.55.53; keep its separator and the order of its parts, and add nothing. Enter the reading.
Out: 2.43.46
